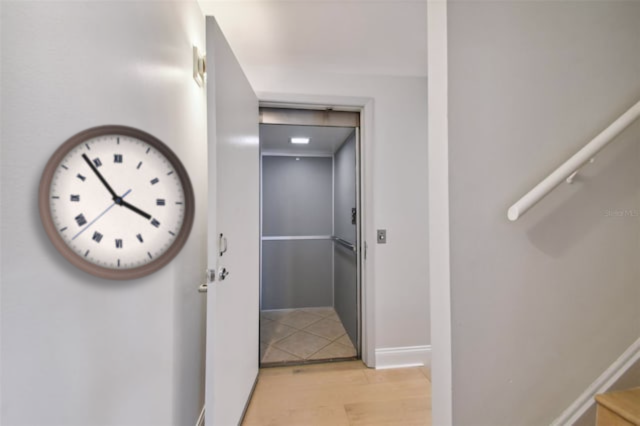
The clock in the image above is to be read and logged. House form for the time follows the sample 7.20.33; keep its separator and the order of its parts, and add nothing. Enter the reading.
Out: 3.53.38
